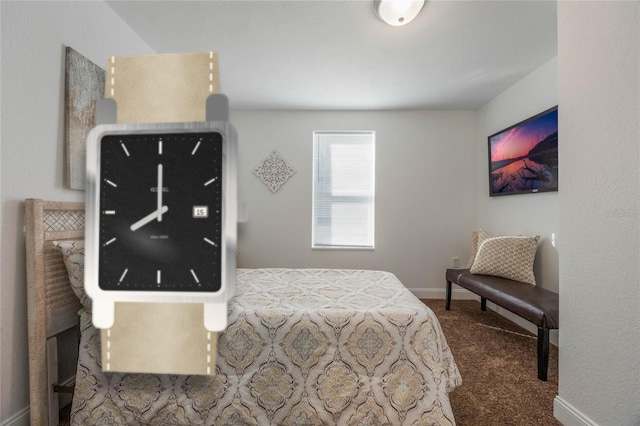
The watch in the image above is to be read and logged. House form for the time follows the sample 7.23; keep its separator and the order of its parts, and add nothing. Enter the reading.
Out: 8.00
